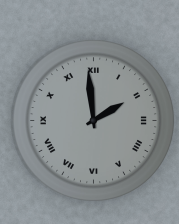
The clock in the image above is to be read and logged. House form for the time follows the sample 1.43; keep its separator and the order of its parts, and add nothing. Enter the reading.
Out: 1.59
